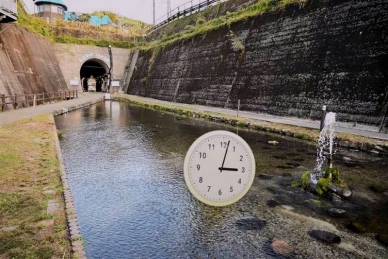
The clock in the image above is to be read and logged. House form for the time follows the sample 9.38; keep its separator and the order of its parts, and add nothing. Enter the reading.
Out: 3.02
